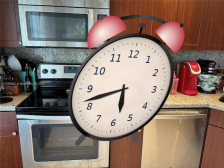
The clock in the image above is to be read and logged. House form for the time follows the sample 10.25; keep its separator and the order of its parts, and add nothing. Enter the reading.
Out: 5.42
